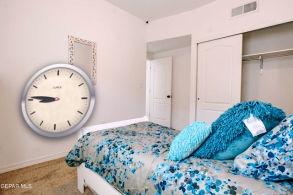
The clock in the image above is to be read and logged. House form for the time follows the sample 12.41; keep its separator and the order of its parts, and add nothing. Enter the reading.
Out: 8.46
